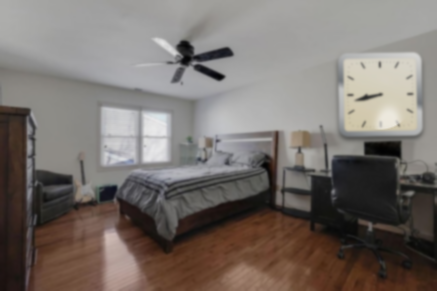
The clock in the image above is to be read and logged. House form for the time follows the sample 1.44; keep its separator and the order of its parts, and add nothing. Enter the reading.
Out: 8.43
